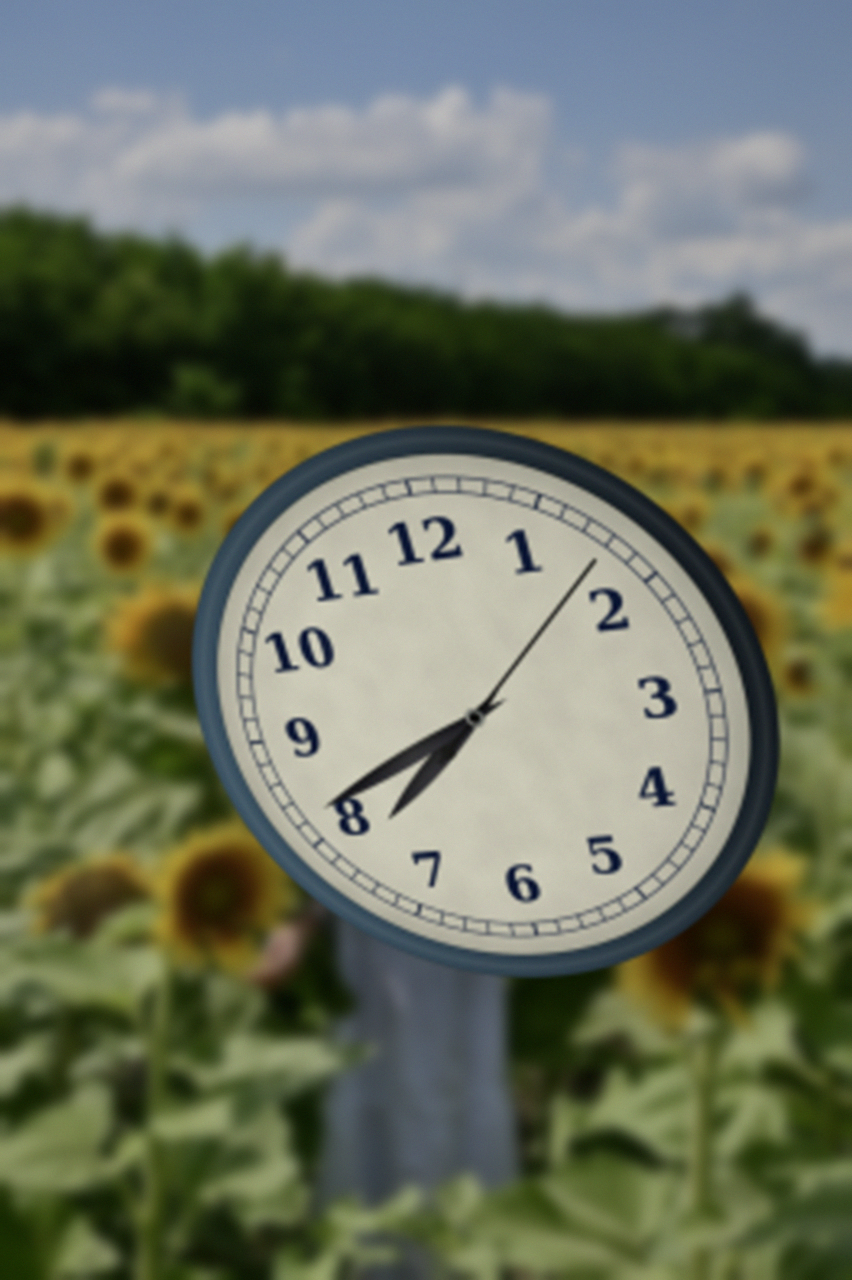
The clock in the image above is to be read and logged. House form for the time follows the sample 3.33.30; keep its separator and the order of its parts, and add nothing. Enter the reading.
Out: 7.41.08
